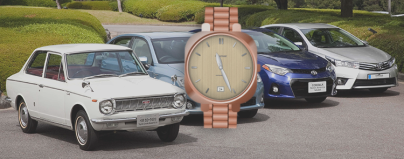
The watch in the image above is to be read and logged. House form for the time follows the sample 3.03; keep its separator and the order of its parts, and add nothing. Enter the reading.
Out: 11.26
